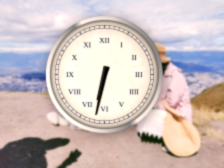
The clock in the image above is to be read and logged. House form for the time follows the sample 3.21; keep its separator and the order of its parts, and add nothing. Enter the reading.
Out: 6.32
